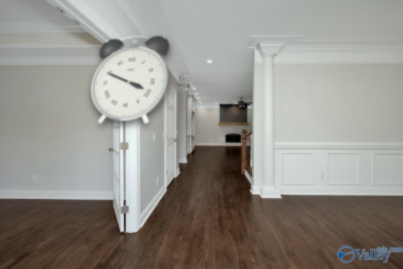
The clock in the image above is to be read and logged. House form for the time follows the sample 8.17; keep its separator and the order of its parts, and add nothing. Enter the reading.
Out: 3.49
